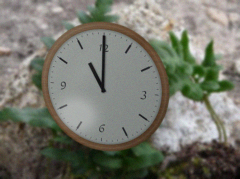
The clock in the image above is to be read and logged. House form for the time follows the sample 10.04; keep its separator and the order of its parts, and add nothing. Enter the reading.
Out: 11.00
